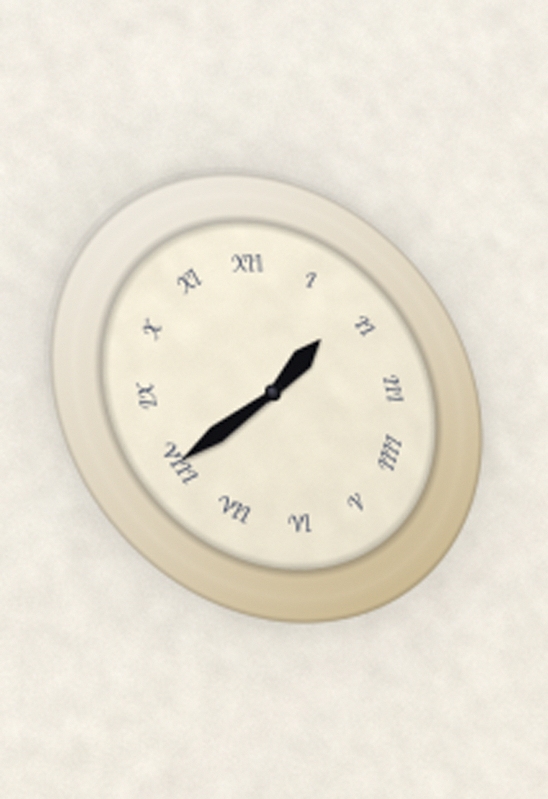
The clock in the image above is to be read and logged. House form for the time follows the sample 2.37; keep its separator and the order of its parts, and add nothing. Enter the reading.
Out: 1.40
